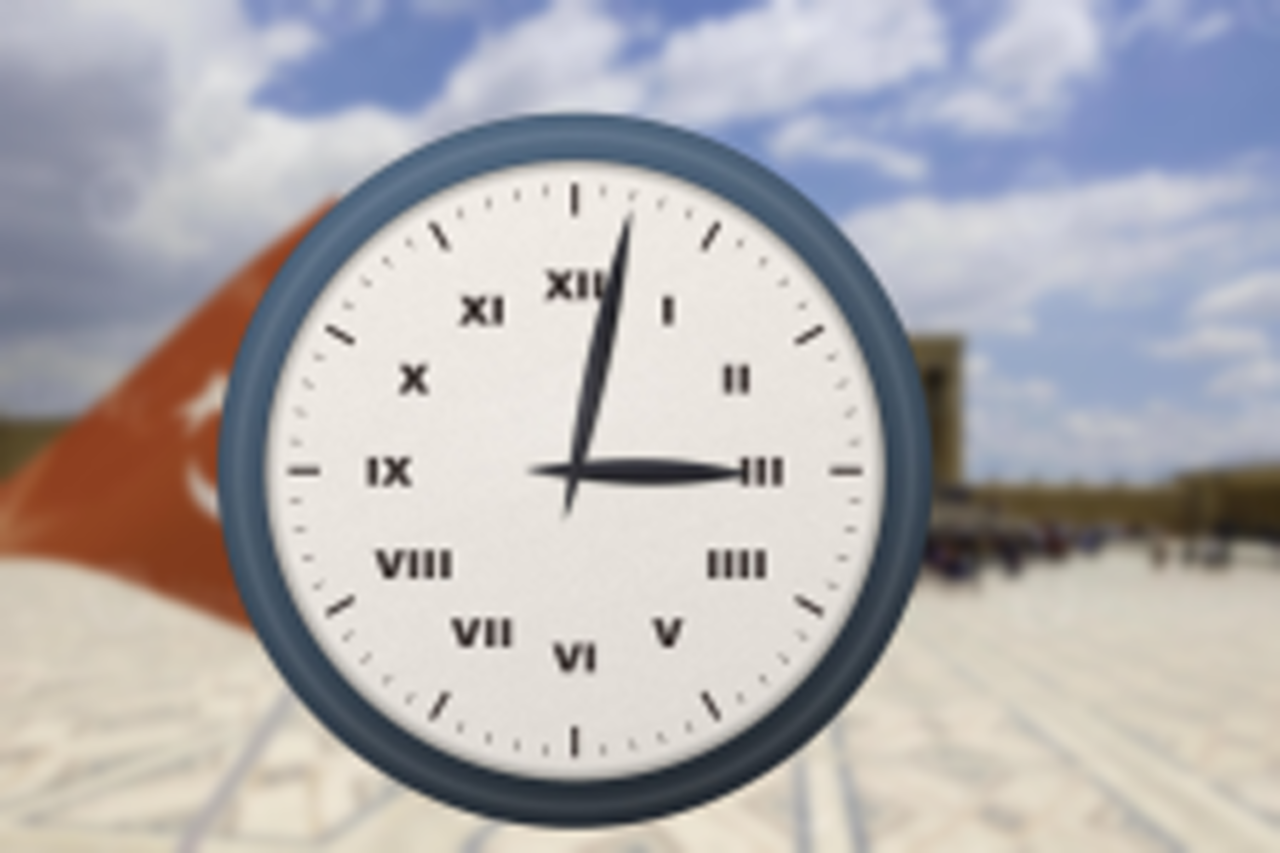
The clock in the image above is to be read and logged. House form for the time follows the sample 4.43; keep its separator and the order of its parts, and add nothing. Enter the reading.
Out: 3.02
